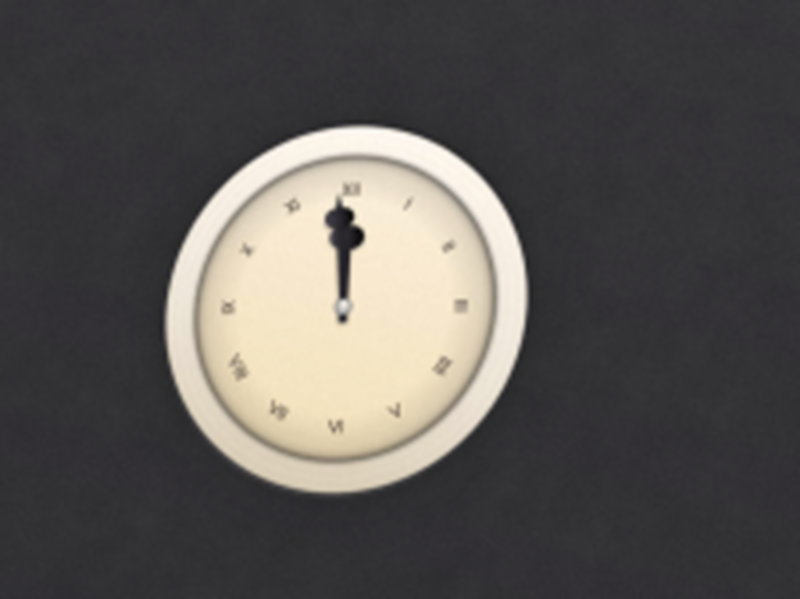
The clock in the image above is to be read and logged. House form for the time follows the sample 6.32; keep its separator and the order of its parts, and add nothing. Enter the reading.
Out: 11.59
